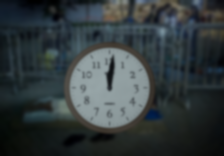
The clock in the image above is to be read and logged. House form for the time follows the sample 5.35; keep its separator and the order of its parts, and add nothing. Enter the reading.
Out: 12.01
